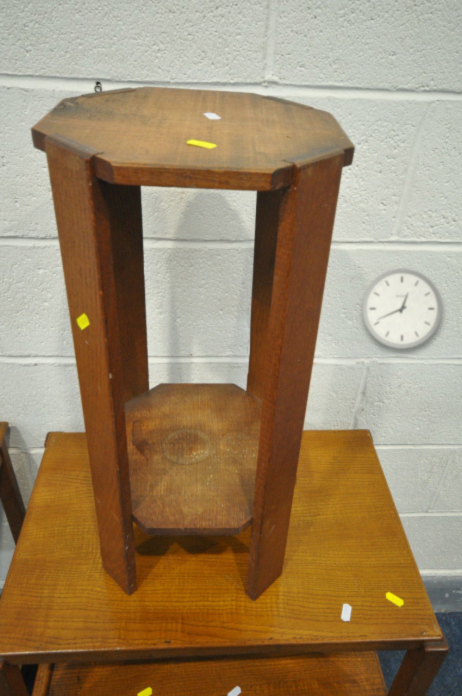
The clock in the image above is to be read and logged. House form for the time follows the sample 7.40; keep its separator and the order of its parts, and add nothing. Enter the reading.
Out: 12.41
